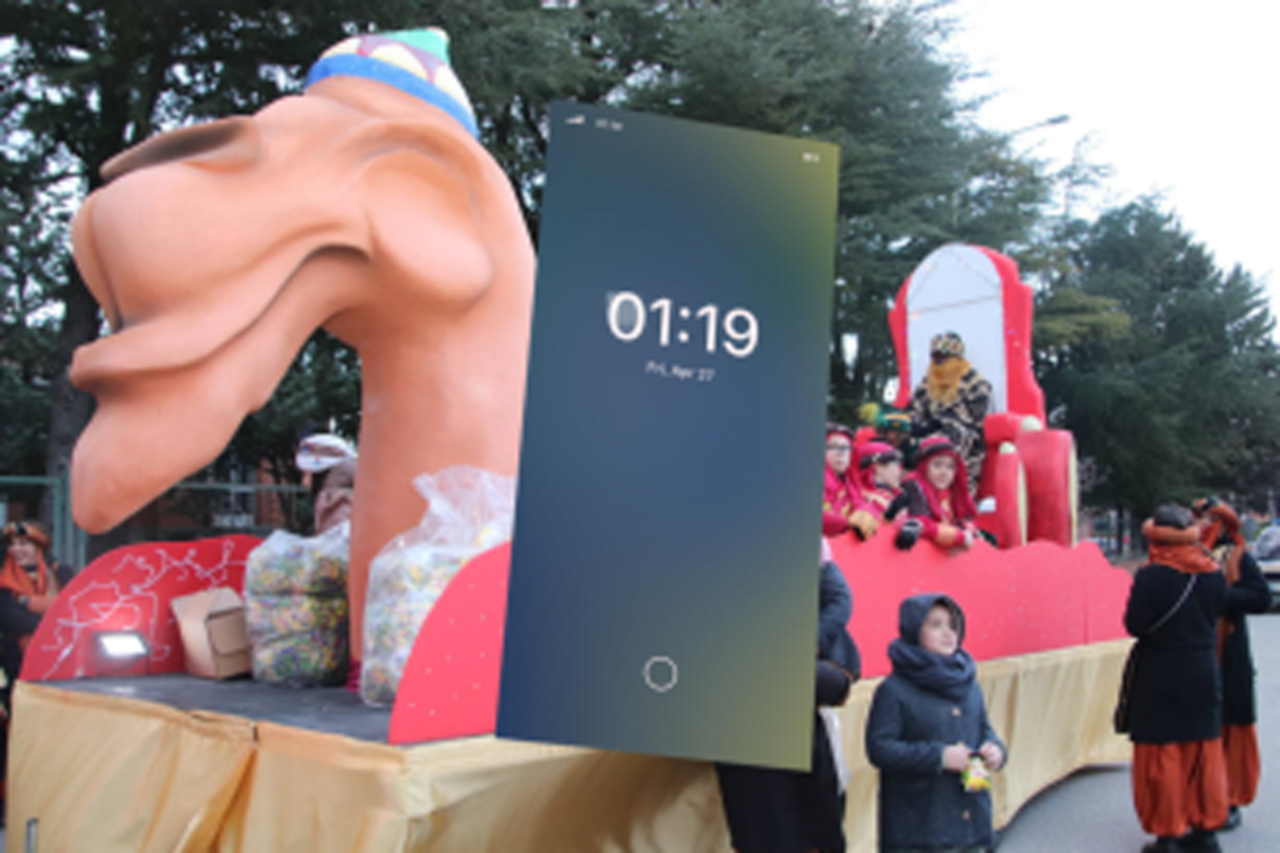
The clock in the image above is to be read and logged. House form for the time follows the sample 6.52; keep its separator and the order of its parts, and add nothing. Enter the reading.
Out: 1.19
